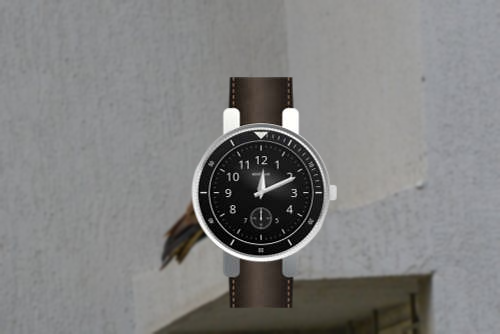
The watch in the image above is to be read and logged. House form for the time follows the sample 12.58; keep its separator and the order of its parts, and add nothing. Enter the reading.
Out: 12.11
